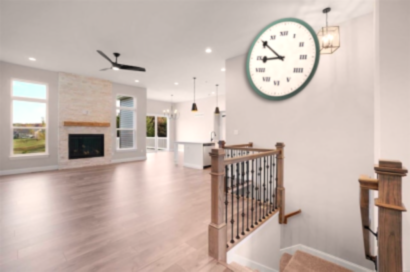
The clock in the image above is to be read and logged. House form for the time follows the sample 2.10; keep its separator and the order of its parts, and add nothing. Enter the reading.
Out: 8.51
